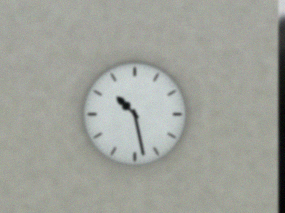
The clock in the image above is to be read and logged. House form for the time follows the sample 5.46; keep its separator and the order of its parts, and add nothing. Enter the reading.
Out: 10.28
